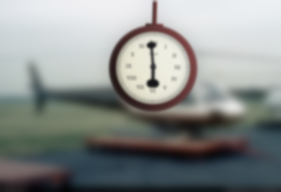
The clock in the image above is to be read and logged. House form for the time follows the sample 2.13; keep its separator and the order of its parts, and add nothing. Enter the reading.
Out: 5.59
